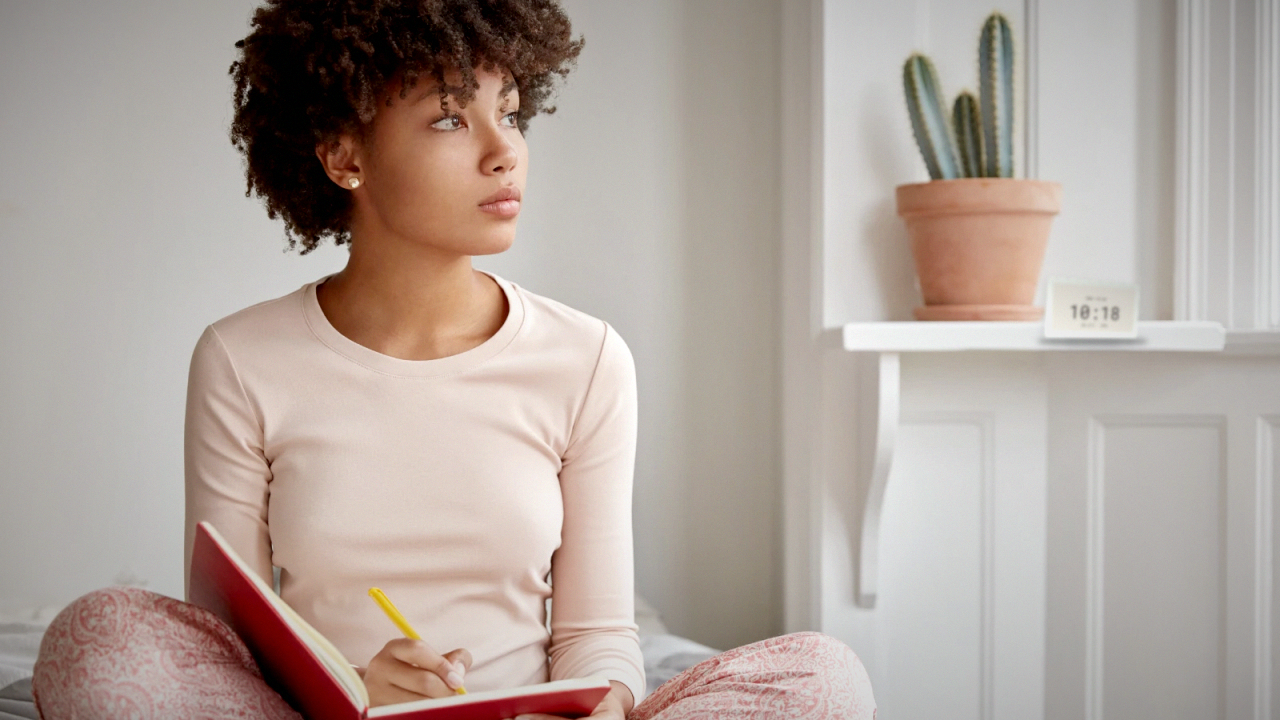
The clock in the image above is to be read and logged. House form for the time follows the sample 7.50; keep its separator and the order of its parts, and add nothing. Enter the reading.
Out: 10.18
